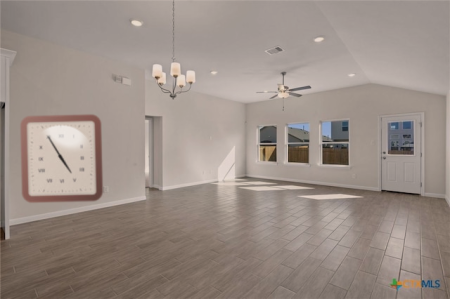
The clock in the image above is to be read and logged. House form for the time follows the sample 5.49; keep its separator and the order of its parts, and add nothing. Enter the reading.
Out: 4.55
